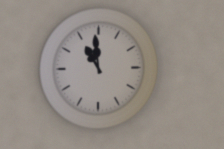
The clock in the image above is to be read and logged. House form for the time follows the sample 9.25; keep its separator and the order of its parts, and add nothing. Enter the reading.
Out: 10.59
